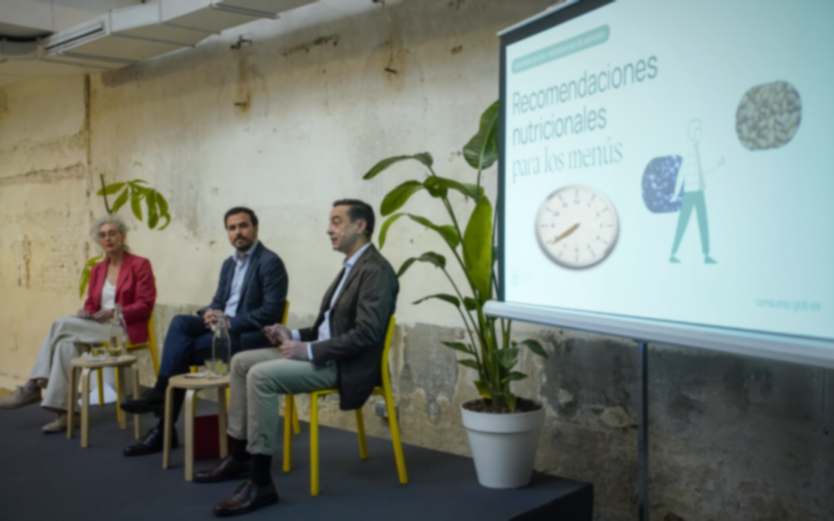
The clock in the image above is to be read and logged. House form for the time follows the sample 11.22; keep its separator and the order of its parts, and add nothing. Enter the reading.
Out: 7.39
